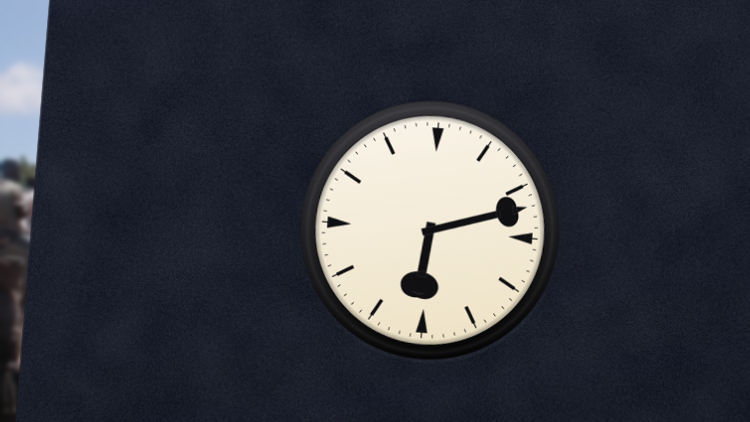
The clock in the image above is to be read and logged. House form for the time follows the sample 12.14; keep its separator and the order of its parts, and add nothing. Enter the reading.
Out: 6.12
